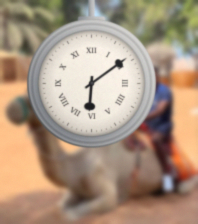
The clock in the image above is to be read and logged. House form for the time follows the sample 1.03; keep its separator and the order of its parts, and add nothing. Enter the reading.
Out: 6.09
